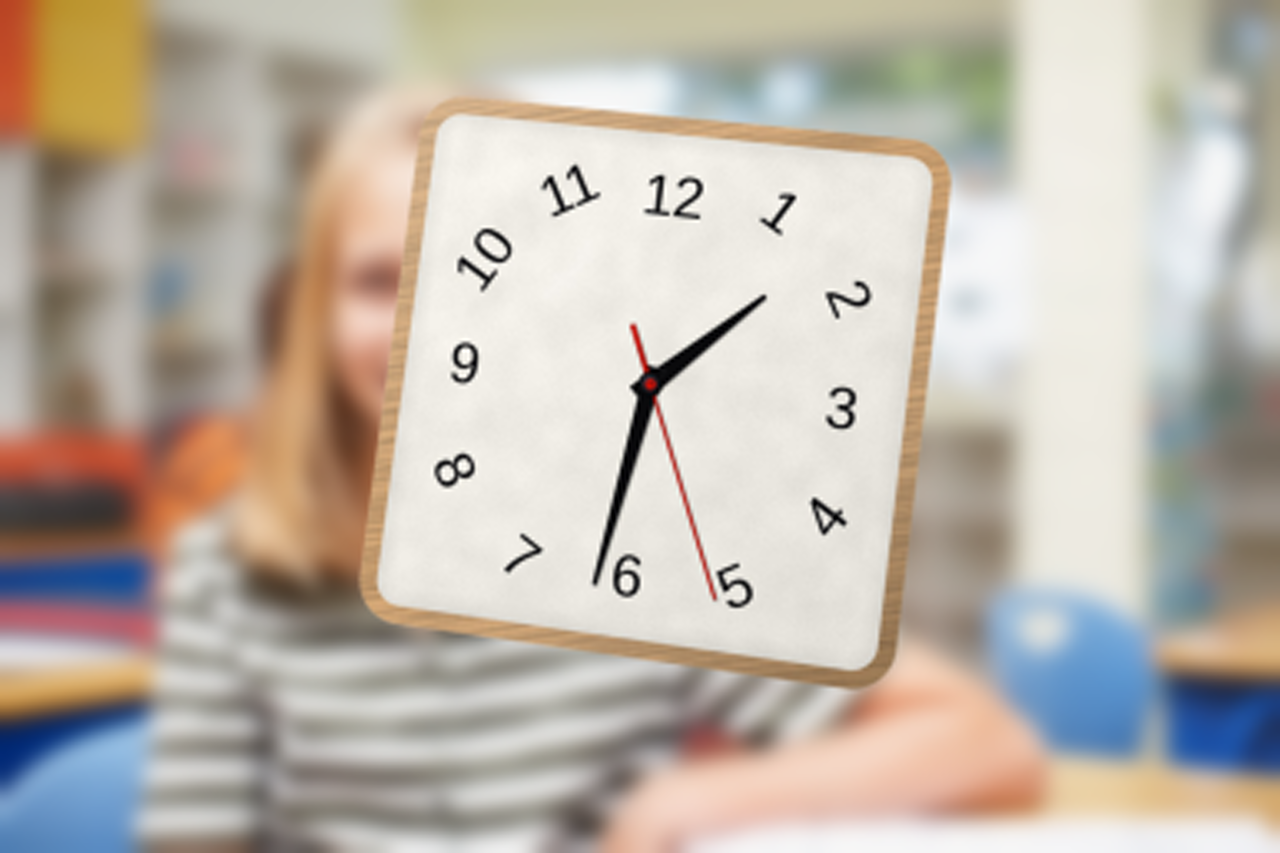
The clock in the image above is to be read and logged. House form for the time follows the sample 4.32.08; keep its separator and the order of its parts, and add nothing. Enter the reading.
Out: 1.31.26
